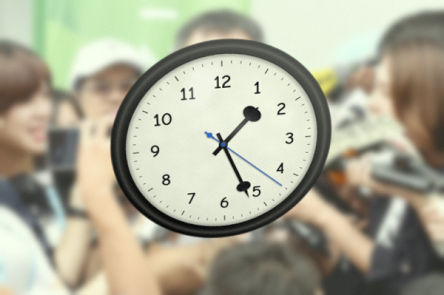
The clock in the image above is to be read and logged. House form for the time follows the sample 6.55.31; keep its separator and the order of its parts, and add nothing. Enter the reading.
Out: 1.26.22
